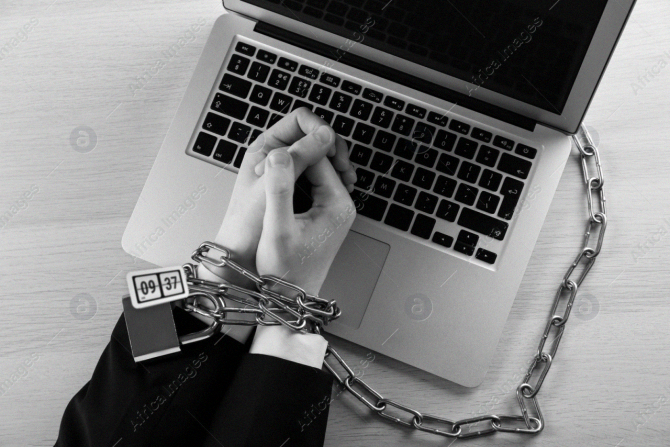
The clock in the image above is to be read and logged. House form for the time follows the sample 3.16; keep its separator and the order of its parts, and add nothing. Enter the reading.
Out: 9.37
